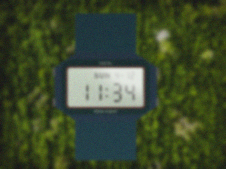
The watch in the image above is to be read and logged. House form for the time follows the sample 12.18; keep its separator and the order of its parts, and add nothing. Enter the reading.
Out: 11.34
